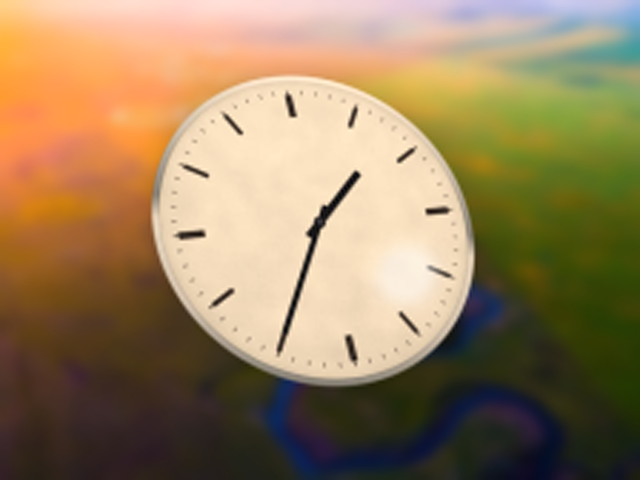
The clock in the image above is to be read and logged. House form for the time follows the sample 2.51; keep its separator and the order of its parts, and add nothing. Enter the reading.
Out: 1.35
